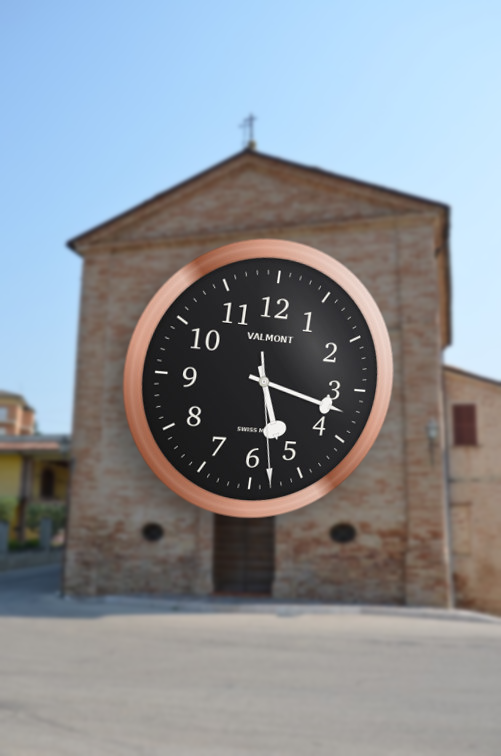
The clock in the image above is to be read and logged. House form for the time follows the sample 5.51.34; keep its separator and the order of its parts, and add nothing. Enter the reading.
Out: 5.17.28
